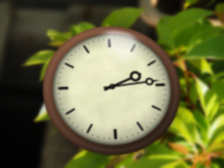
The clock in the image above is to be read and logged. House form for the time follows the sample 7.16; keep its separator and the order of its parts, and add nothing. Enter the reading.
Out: 2.14
